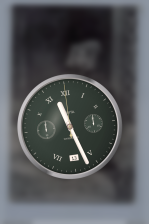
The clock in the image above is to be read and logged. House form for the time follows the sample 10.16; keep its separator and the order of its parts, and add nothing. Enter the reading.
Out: 11.27
